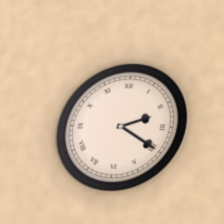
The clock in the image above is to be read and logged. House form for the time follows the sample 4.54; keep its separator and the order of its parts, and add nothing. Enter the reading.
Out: 2.20
